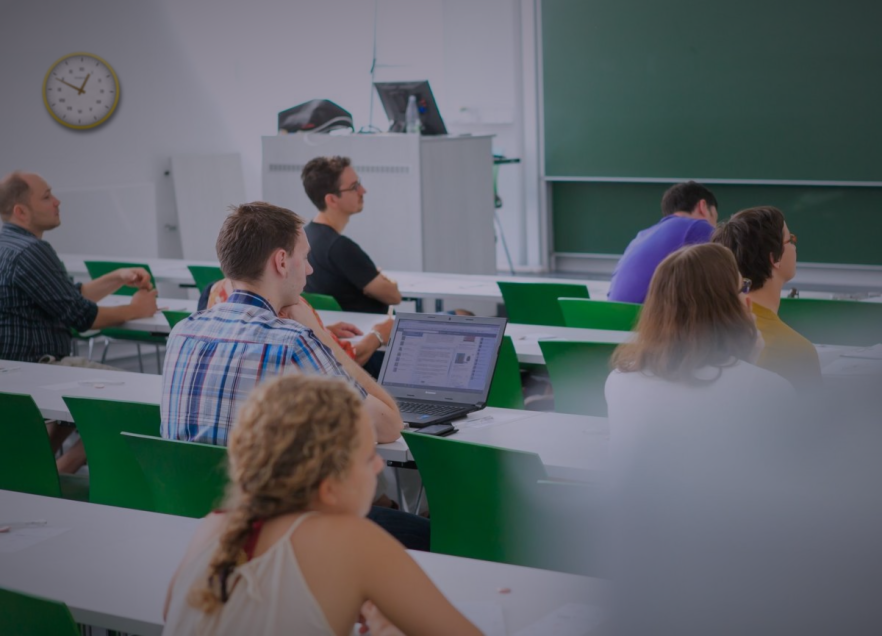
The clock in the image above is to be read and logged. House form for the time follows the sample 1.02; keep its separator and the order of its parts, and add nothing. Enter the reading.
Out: 12.49
